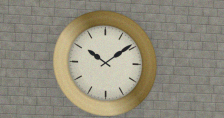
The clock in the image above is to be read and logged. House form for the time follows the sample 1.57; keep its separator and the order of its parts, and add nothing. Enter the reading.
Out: 10.09
